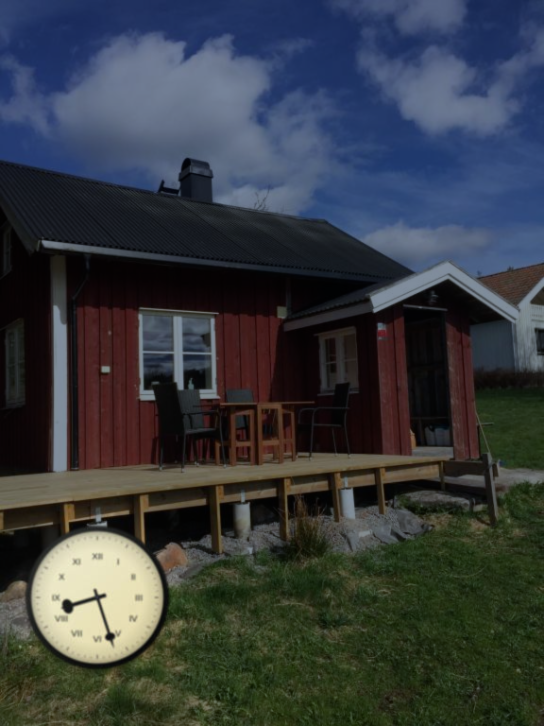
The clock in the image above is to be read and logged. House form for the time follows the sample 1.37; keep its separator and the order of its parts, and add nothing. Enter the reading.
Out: 8.27
